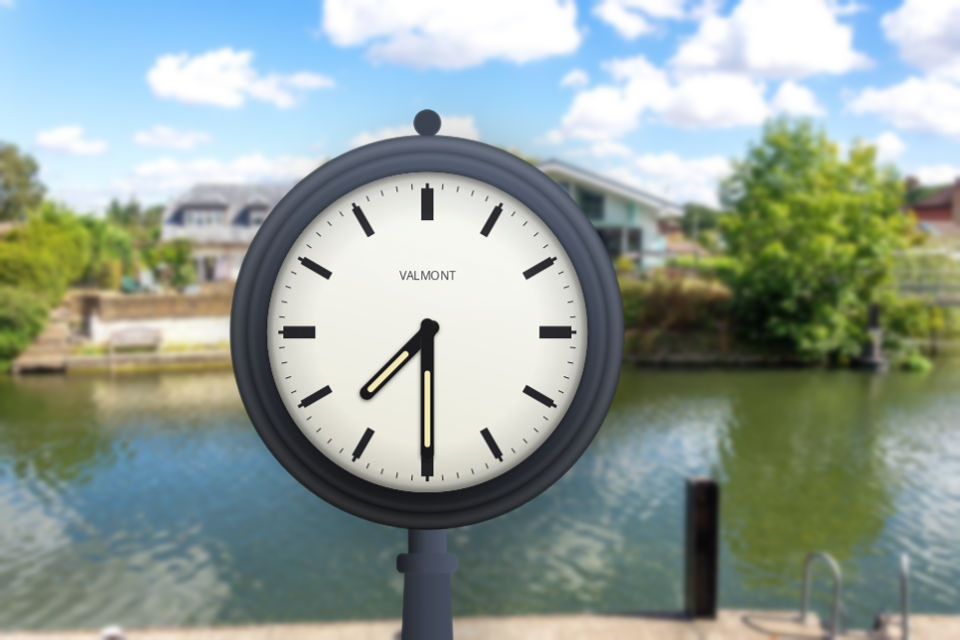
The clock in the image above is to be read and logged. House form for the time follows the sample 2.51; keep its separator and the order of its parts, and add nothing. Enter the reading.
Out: 7.30
